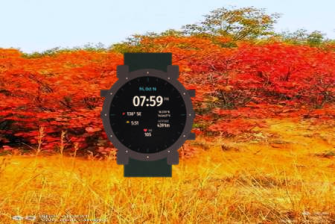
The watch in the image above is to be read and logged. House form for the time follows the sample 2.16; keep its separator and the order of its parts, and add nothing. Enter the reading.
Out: 7.59
